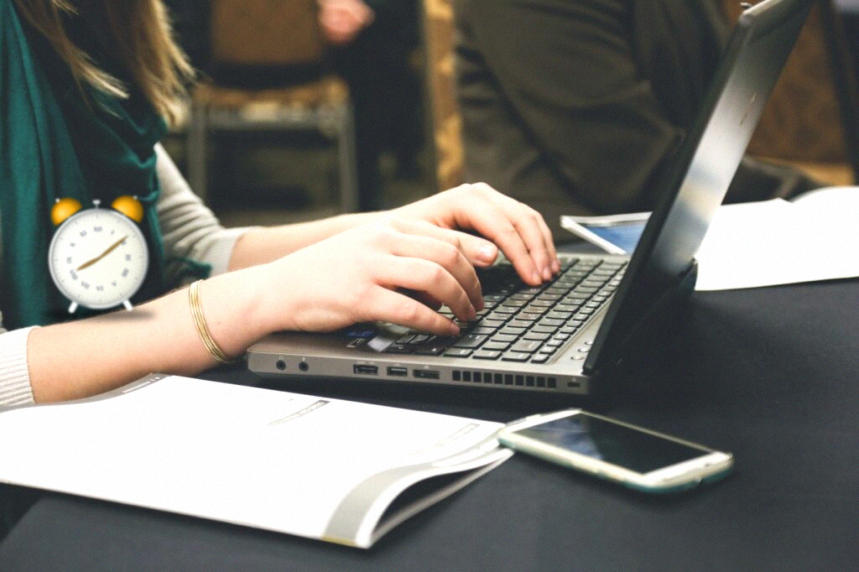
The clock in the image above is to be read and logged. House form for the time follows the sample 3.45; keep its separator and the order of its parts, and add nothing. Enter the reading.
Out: 8.09
